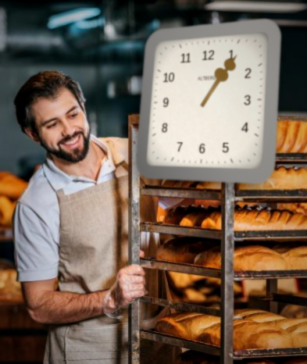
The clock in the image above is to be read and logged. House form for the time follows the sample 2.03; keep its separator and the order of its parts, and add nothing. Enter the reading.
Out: 1.06
